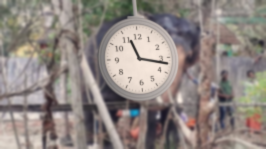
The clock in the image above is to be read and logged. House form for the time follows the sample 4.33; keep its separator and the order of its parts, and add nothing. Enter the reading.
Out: 11.17
